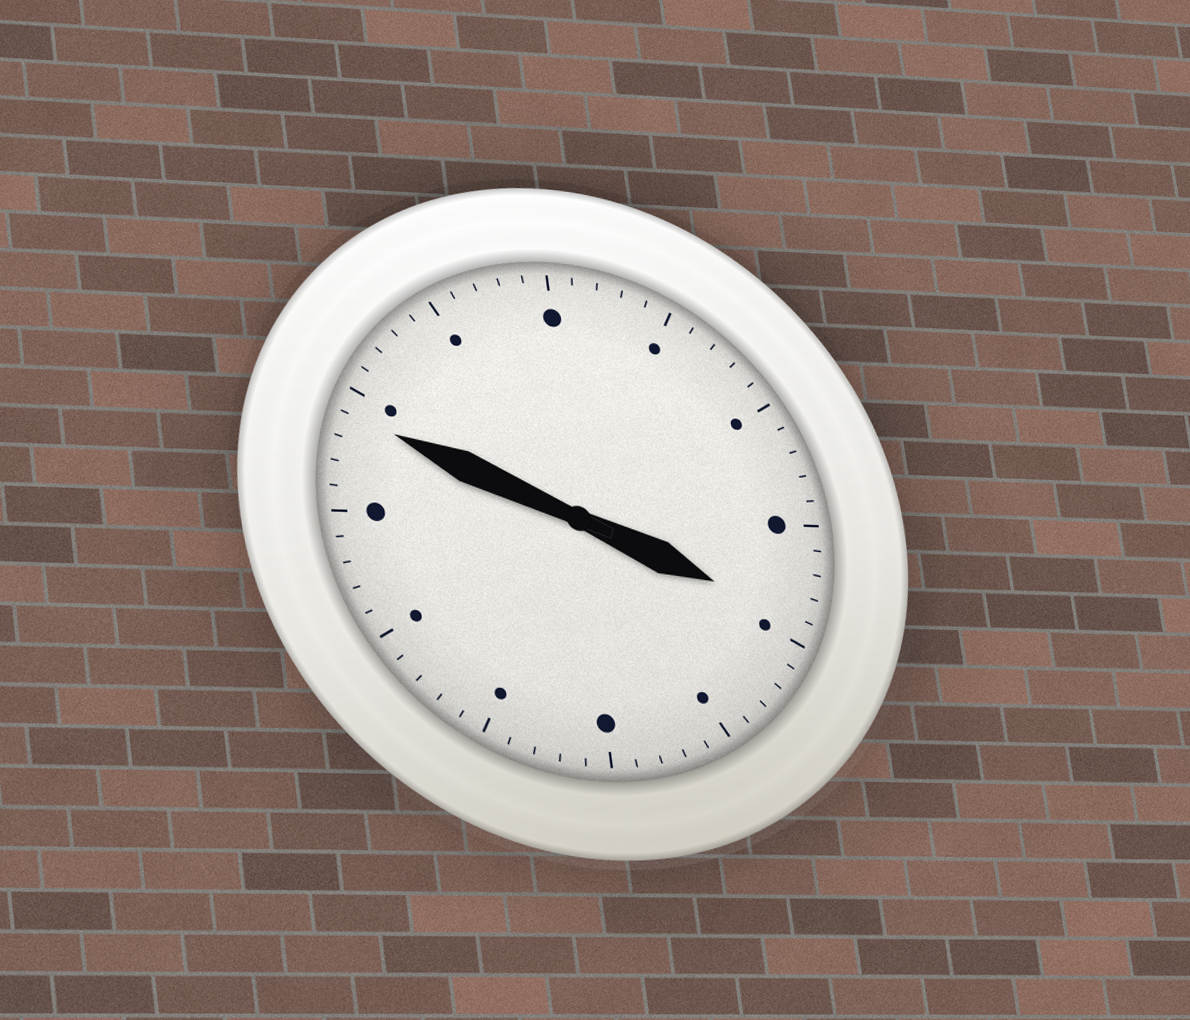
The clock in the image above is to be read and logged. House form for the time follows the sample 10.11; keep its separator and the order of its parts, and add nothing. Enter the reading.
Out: 3.49
